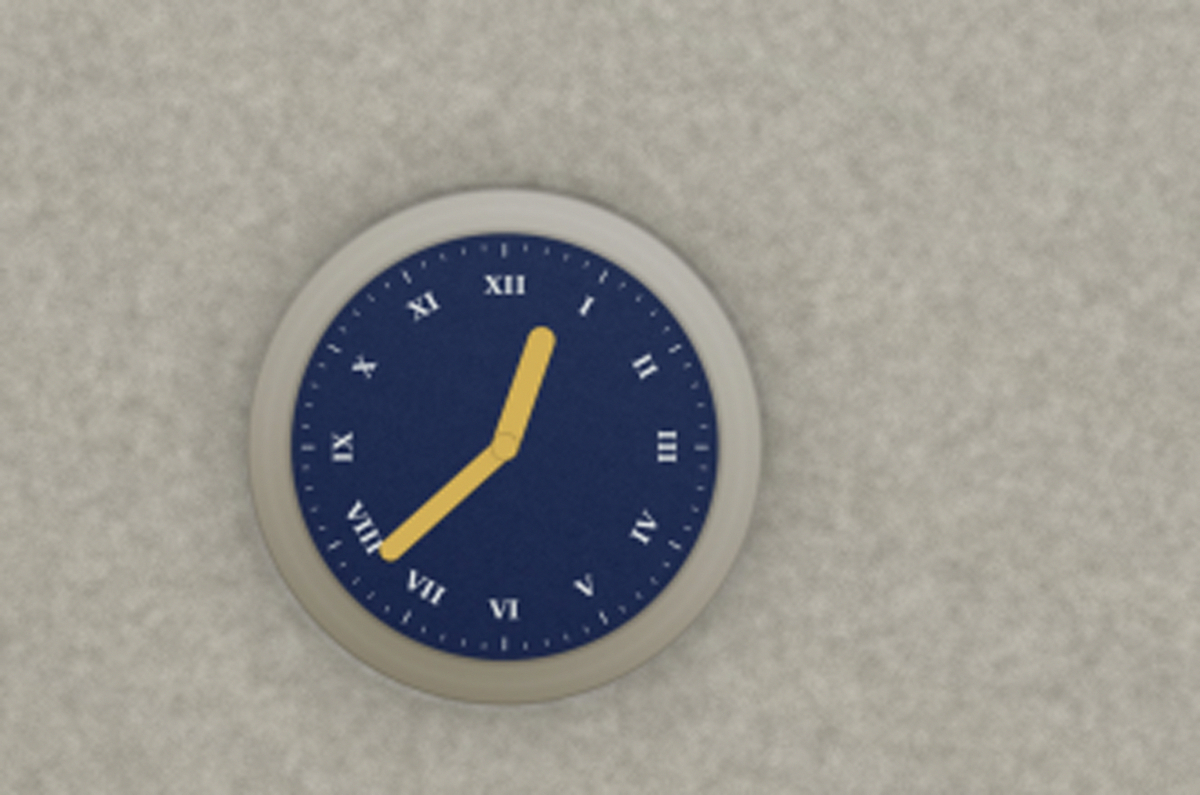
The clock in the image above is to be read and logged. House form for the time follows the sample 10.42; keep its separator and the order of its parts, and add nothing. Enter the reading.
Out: 12.38
